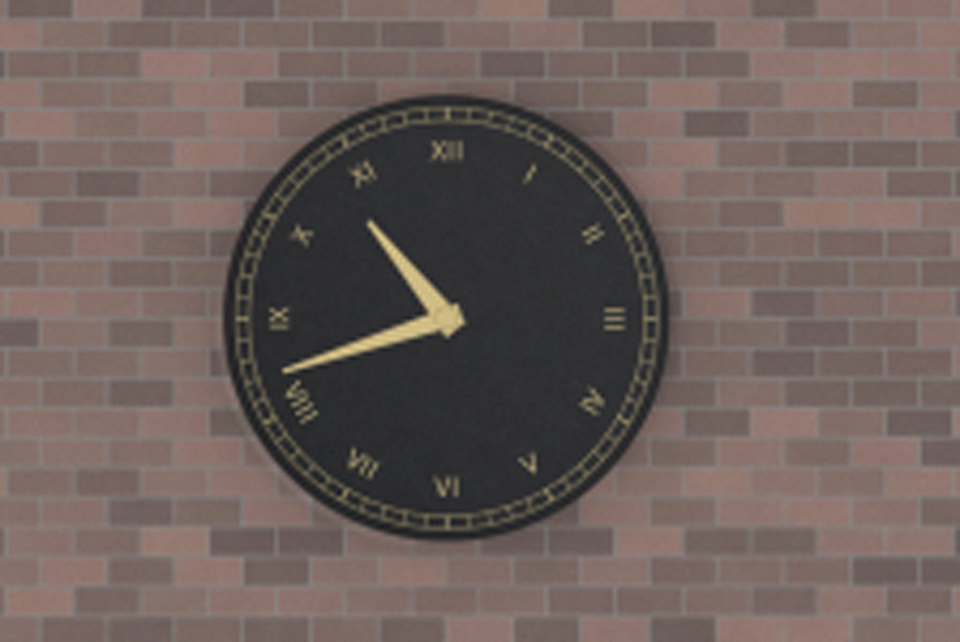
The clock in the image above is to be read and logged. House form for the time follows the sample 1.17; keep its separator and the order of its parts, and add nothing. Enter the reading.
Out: 10.42
